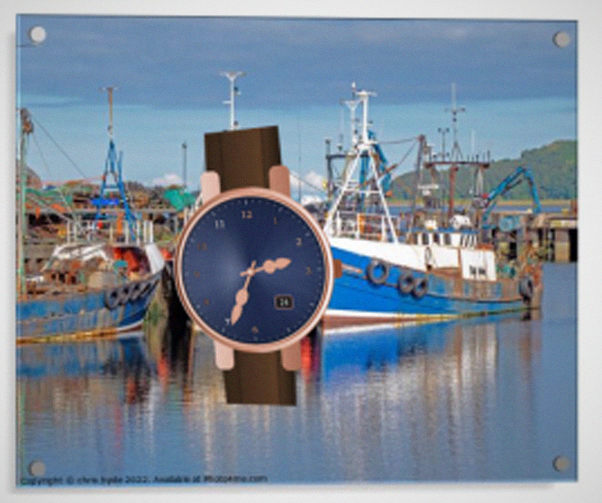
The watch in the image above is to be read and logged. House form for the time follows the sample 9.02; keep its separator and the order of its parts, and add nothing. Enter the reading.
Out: 2.34
